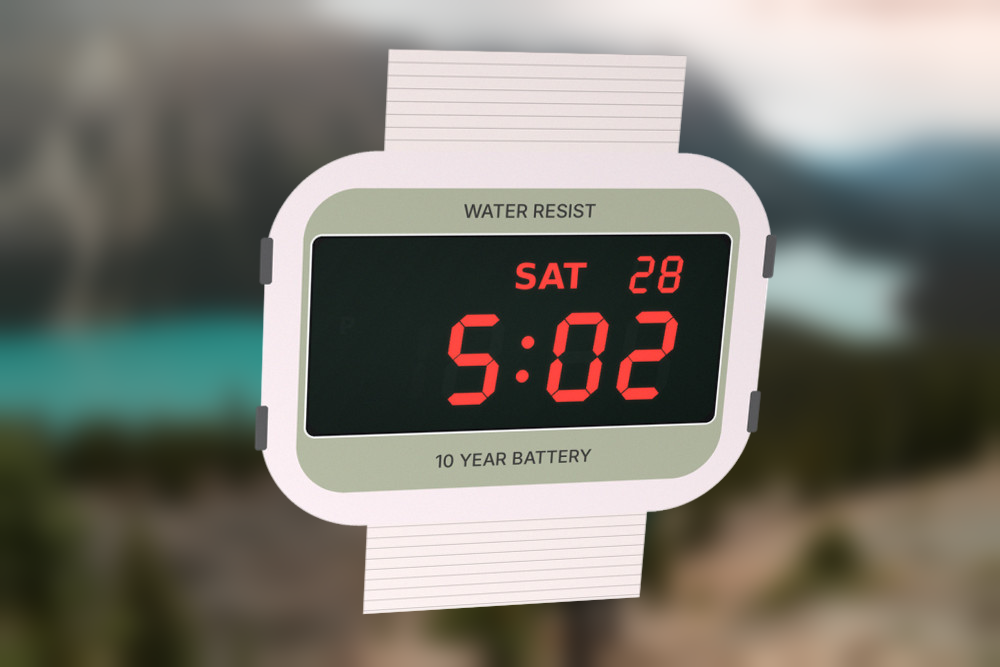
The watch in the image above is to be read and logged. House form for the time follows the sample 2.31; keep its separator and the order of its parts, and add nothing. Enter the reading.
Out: 5.02
